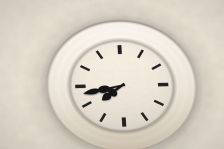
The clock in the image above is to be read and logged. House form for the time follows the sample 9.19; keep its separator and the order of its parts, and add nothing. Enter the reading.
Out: 7.43
